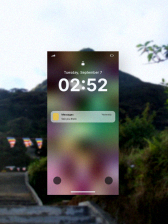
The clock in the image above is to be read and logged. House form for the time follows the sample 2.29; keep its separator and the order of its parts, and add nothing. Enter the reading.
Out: 2.52
